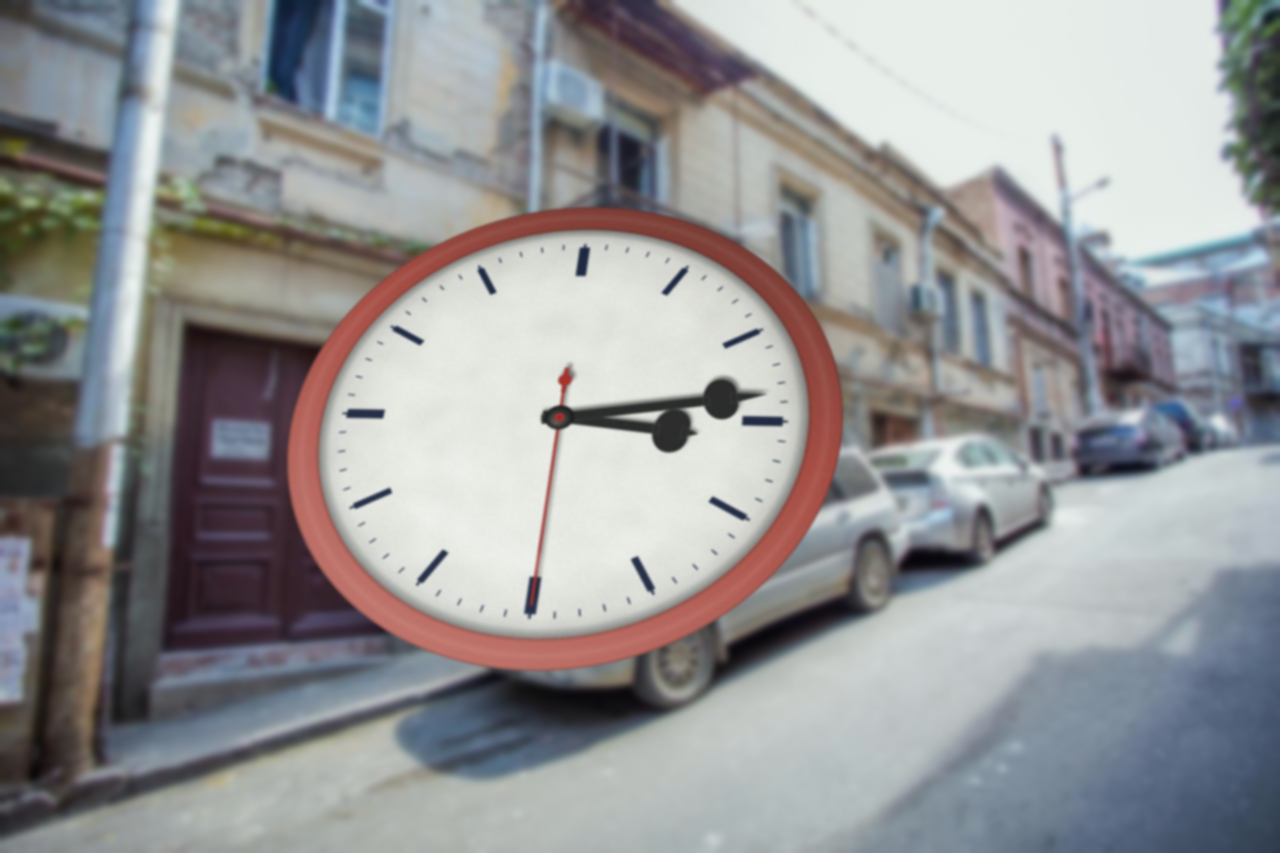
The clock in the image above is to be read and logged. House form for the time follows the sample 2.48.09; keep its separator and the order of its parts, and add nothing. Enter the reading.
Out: 3.13.30
